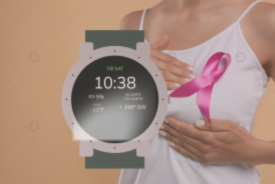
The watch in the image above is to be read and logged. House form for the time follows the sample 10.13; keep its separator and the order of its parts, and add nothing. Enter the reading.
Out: 10.38
